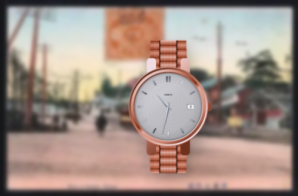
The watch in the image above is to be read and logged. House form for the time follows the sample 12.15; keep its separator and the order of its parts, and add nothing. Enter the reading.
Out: 10.32
